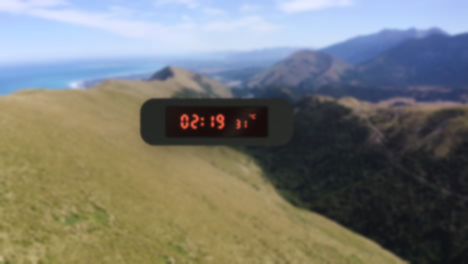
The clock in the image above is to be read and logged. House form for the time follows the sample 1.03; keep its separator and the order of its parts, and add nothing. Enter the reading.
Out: 2.19
